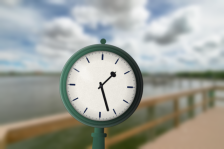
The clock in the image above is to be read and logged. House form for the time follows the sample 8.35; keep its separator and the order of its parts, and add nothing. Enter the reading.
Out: 1.27
